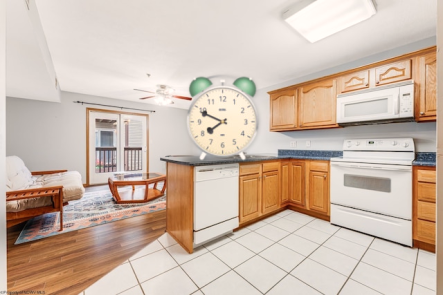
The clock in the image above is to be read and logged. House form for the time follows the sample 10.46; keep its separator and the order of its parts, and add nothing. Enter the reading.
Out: 7.49
